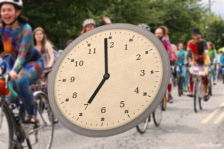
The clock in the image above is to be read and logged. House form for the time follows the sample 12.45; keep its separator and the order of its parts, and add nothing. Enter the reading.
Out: 6.59
